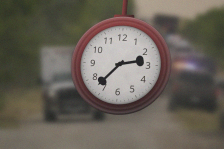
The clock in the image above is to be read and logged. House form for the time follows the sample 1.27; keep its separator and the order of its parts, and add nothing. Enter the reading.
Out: 2.37
